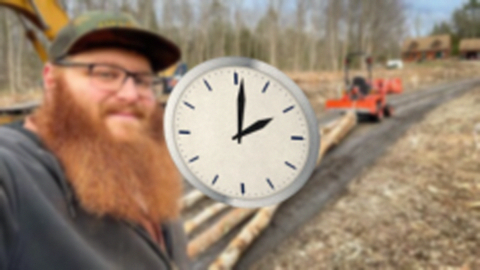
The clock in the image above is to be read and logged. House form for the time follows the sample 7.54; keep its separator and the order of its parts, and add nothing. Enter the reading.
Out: 2.01
